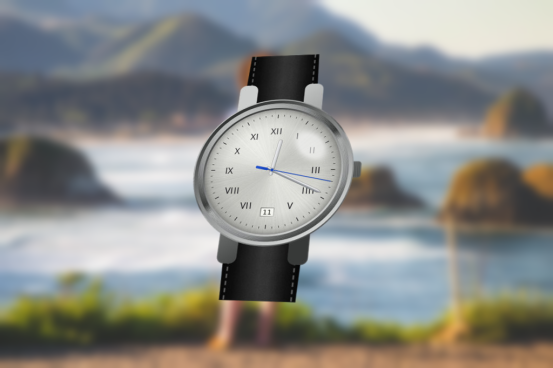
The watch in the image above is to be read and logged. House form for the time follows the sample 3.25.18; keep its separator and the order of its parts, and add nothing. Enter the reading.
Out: 12.19.17
